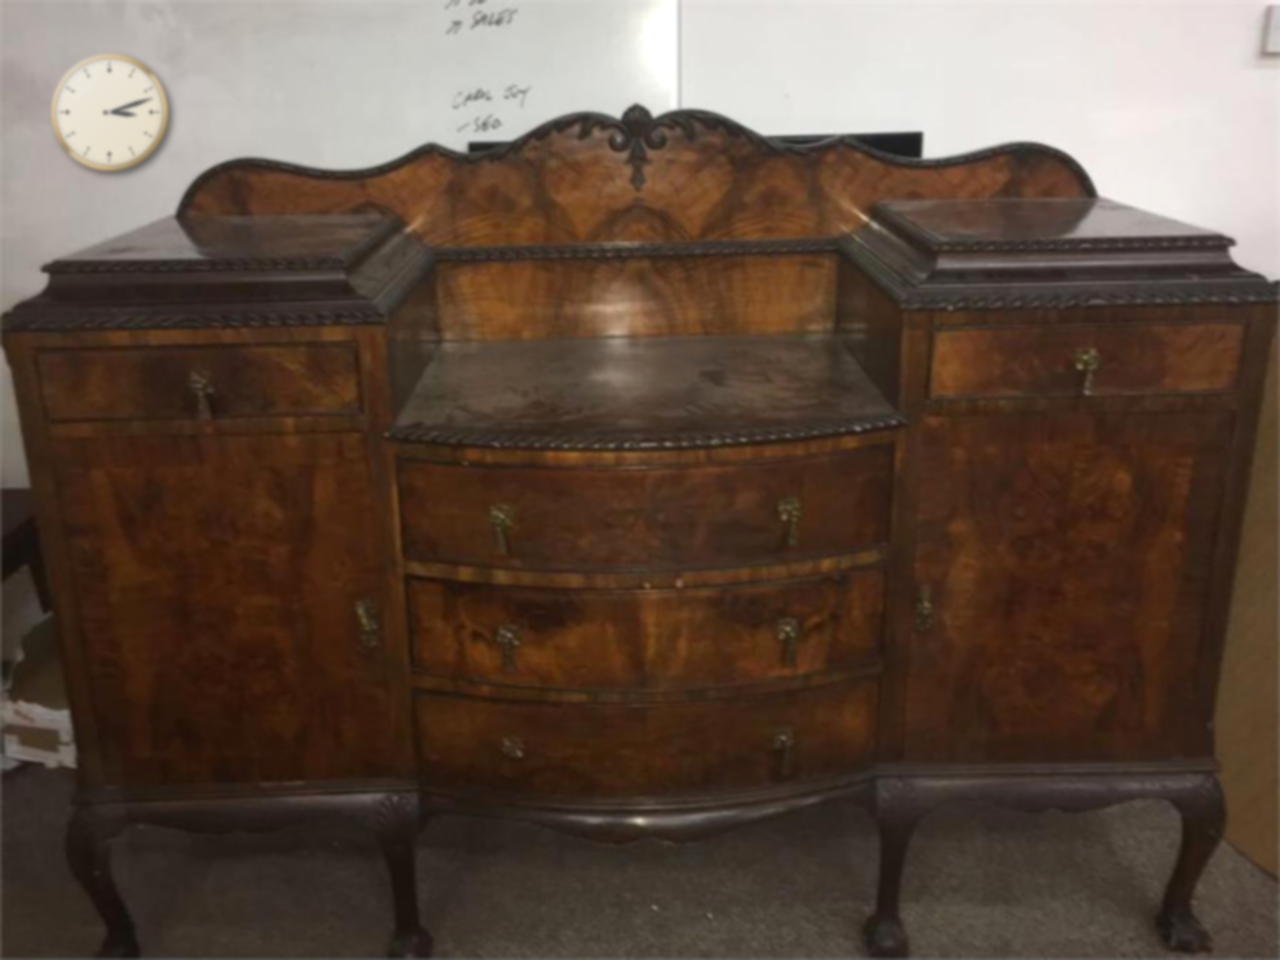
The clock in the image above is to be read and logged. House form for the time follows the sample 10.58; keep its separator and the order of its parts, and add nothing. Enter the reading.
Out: 3.12
